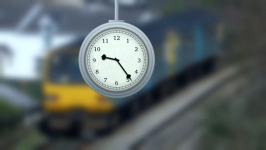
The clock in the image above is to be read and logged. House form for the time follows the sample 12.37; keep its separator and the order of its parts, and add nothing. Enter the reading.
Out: 9.24
